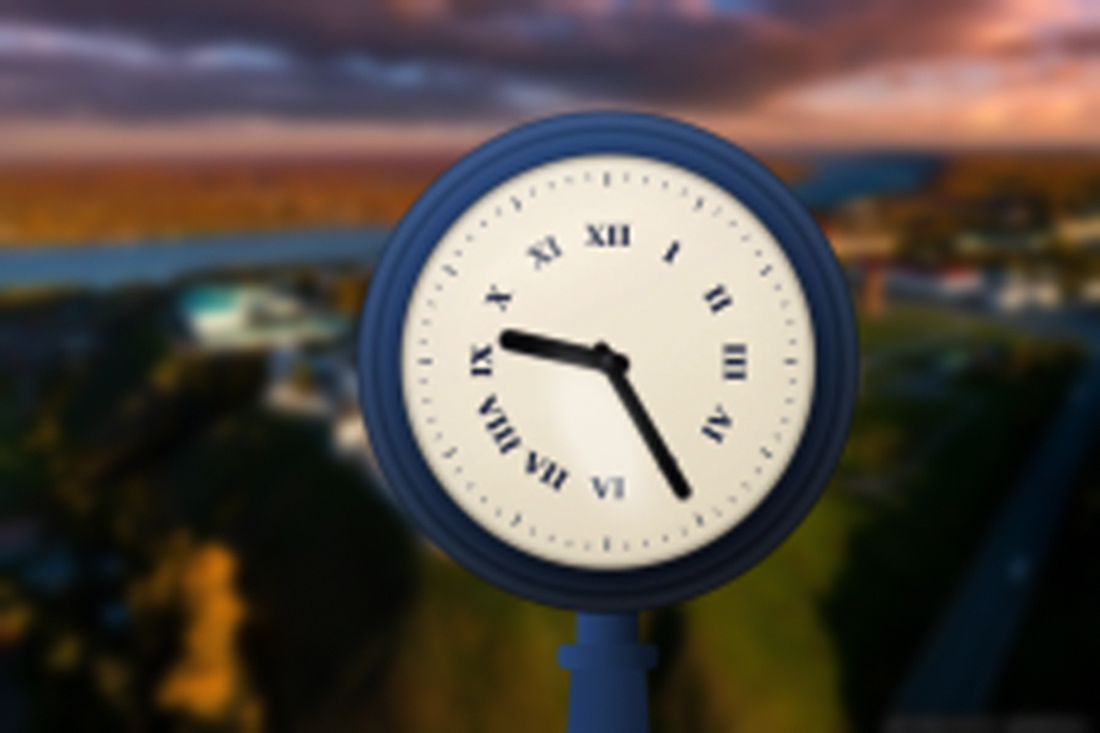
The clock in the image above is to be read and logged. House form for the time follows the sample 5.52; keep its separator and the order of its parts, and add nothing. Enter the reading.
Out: 9.25
